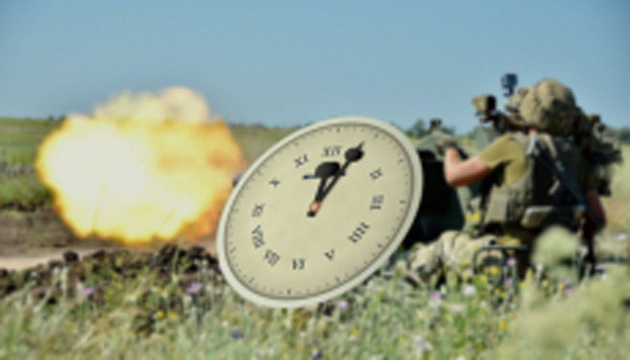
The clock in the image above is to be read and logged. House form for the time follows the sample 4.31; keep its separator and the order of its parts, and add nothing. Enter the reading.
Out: 12.04
